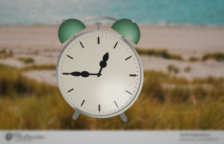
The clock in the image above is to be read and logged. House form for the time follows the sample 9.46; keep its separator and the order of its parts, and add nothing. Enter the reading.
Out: 12.45
